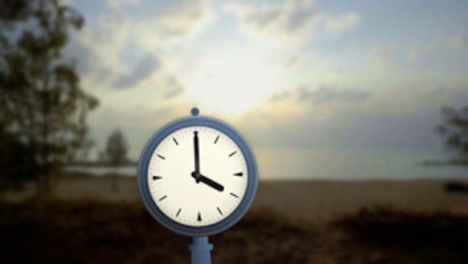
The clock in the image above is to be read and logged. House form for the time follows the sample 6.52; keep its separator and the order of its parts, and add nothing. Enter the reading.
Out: 4.00
